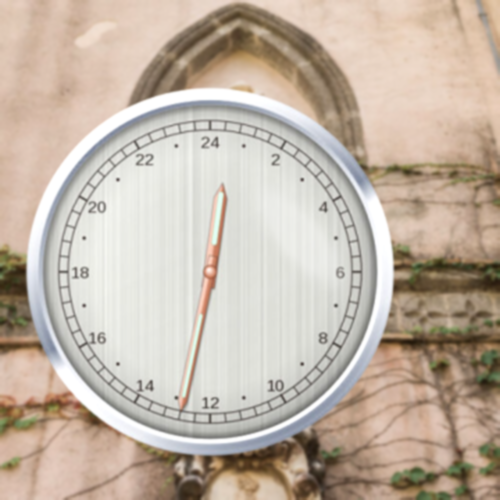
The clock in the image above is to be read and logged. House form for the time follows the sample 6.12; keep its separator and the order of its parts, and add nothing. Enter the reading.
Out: 0.32
